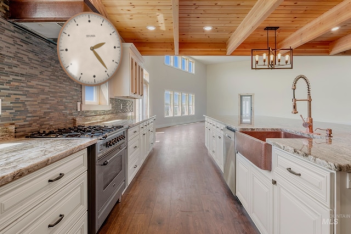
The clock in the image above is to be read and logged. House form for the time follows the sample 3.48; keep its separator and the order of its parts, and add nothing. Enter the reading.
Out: 2.24
